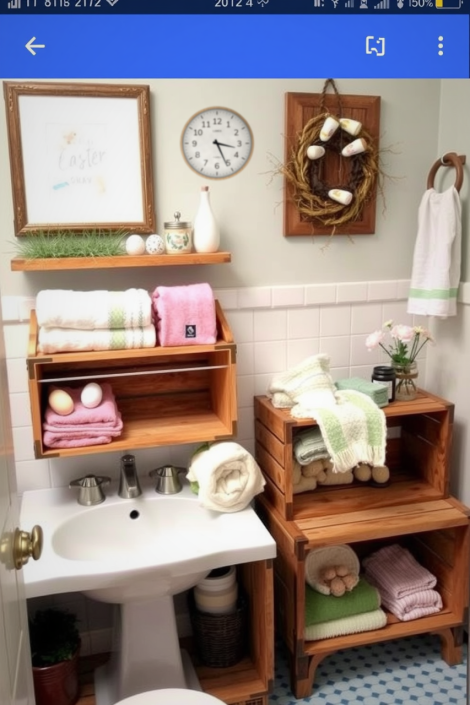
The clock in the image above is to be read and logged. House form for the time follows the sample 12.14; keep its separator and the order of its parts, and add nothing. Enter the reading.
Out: 3.26
